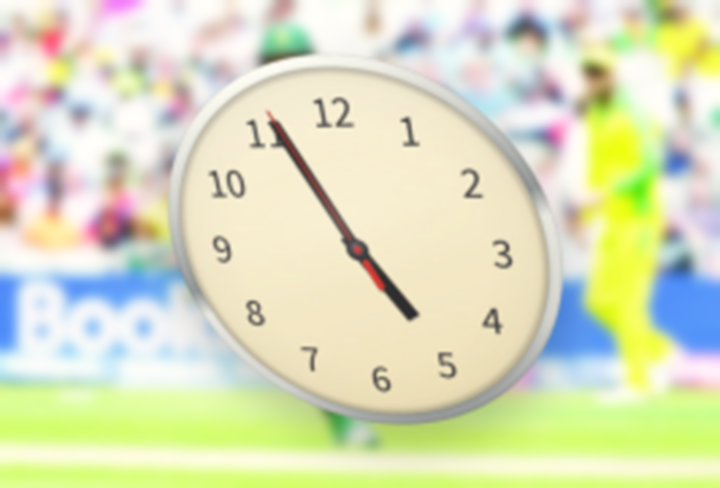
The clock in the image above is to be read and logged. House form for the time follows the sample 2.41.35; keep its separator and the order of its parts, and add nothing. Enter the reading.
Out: 4.55.56
